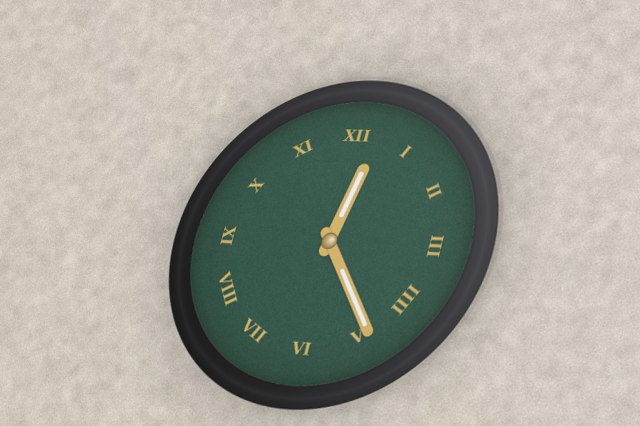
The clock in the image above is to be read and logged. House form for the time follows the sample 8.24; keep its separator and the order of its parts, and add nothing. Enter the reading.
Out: 12.24
